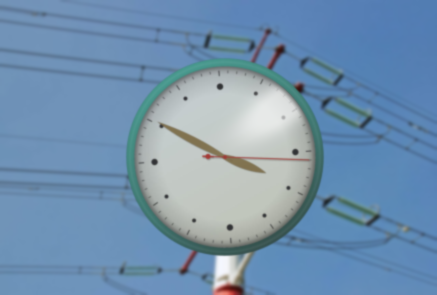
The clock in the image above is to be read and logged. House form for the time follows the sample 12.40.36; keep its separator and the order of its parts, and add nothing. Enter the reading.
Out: 3.50.16
